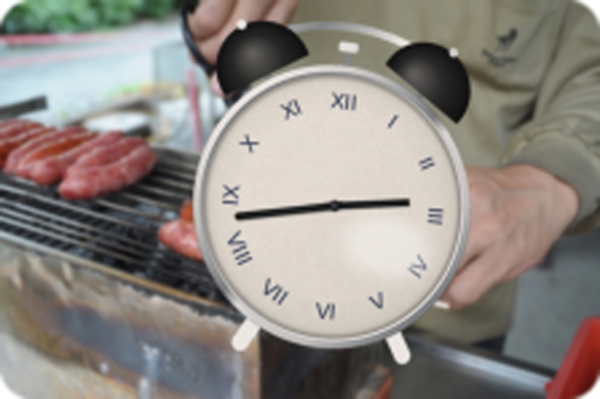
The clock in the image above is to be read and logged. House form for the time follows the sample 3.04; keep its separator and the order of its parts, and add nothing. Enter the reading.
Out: 2.43
